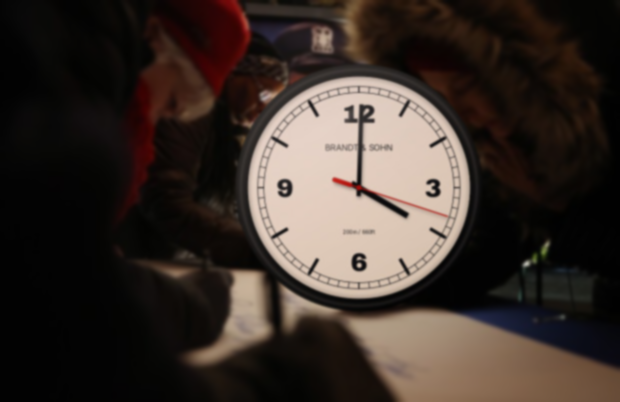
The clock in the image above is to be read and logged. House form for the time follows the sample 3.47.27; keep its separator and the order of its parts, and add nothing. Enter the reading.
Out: 4.00.18
